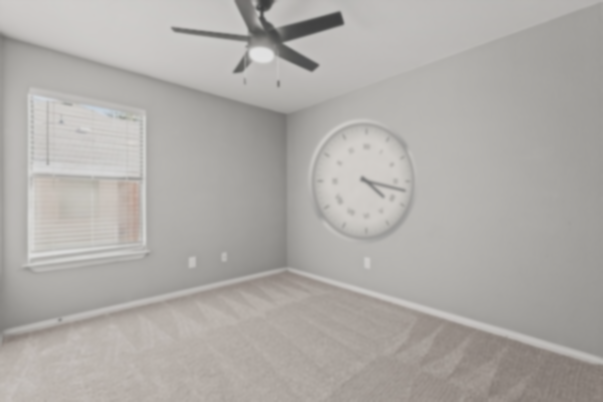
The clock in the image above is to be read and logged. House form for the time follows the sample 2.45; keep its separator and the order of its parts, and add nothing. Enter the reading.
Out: 4.17
